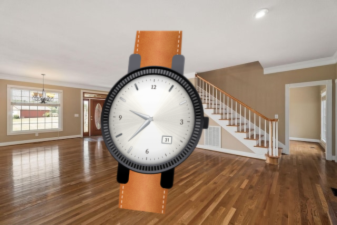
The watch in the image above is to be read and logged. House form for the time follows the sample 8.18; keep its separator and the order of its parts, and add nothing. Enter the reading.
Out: 9.37
